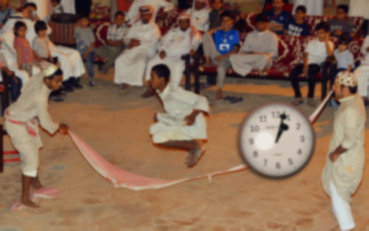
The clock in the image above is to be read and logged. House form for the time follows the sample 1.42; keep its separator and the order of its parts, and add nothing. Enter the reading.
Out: 1.03
